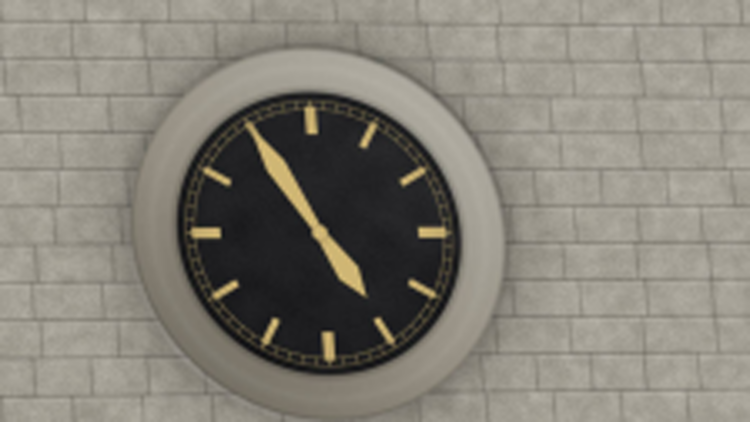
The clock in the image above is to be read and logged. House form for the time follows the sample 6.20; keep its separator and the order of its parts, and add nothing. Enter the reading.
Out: 4.55
